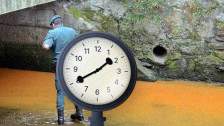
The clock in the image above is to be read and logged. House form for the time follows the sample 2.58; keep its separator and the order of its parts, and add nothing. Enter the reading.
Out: 1.40
